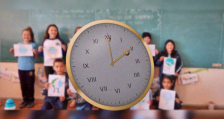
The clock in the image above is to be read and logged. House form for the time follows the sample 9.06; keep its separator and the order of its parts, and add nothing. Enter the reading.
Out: 2.00
